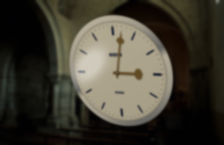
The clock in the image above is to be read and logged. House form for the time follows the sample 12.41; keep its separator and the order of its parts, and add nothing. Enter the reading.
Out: 3.02
